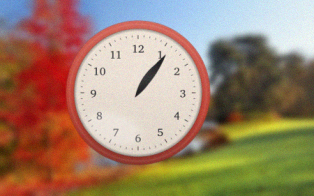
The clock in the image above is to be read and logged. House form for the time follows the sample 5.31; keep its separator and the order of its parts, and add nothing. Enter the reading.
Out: 1.06
